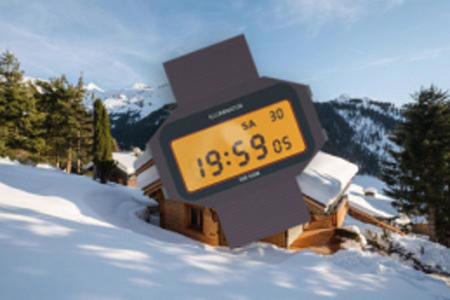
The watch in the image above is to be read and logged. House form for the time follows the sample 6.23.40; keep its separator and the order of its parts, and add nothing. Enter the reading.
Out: 19.59.05
